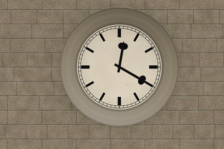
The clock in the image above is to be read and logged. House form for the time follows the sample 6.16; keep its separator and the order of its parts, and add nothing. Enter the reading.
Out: 12.20
